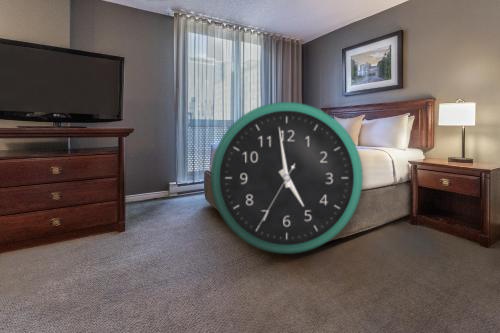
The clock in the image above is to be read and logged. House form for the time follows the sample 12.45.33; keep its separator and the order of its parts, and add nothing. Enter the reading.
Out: 4.58.35
